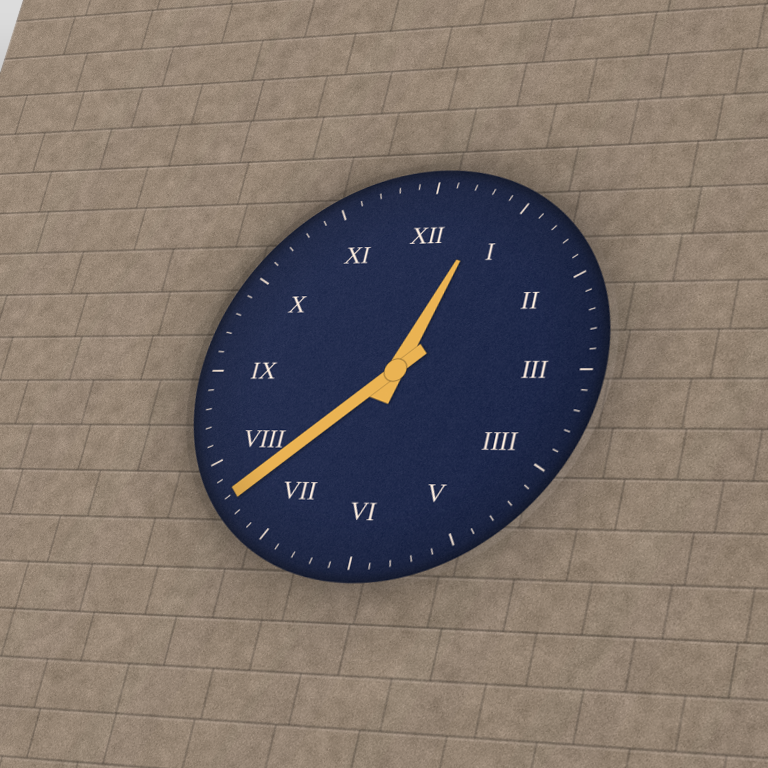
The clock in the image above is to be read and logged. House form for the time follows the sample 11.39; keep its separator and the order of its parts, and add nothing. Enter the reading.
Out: 12.38
